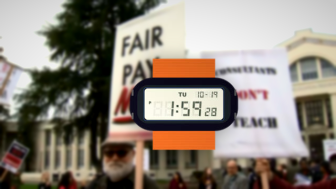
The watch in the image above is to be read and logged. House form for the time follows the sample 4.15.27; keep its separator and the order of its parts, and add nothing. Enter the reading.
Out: 1.59.28
